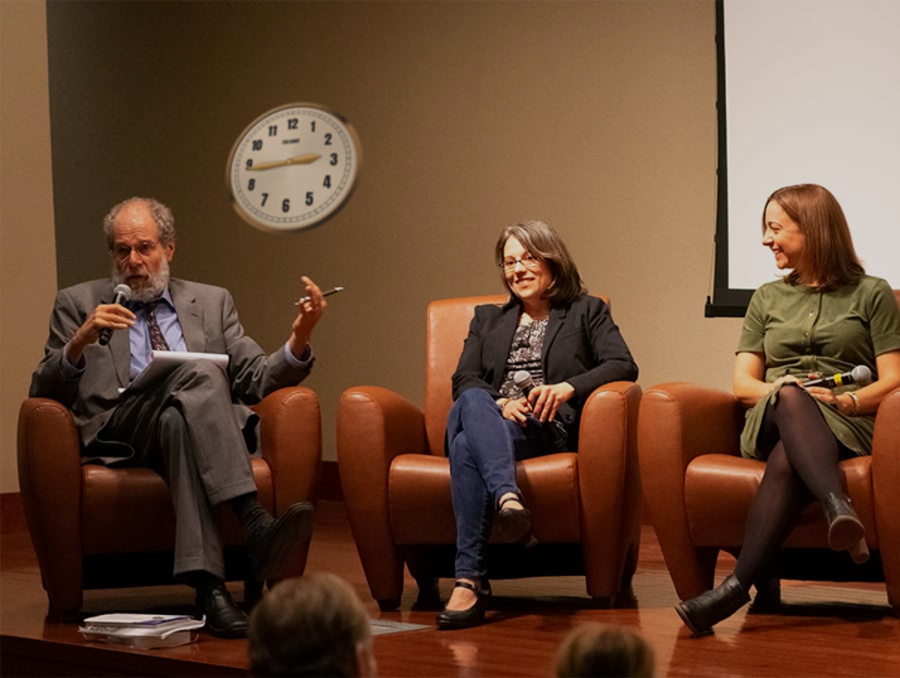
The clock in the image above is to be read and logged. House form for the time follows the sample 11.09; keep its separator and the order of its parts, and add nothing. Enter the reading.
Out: 2.44
